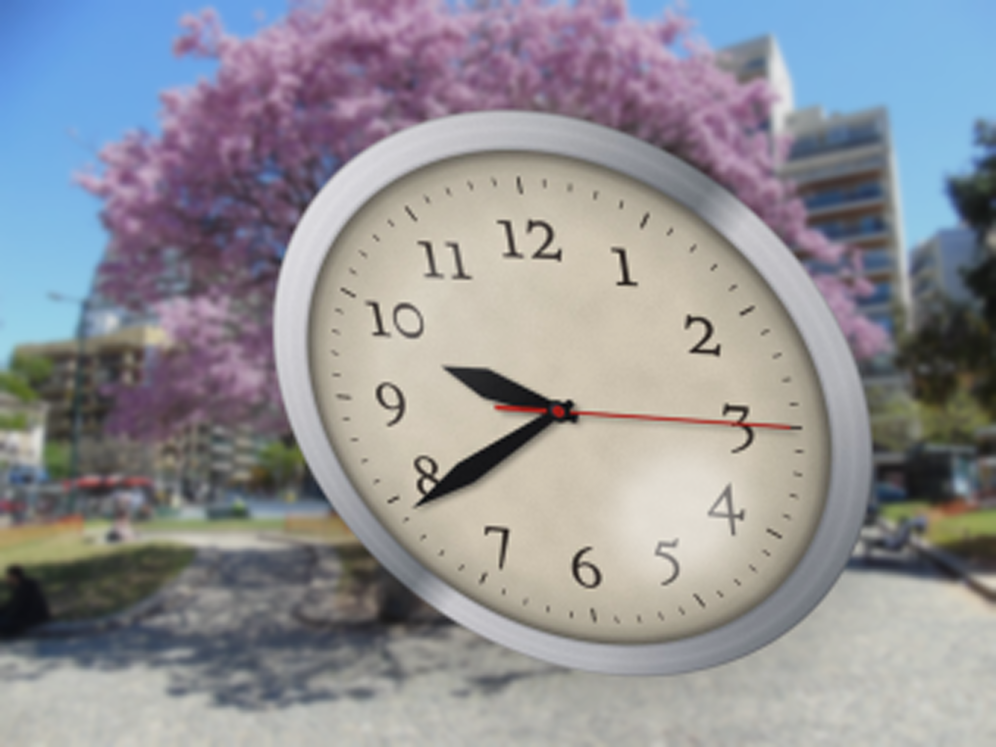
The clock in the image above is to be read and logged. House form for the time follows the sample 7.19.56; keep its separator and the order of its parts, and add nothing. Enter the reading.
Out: 9.39.15
